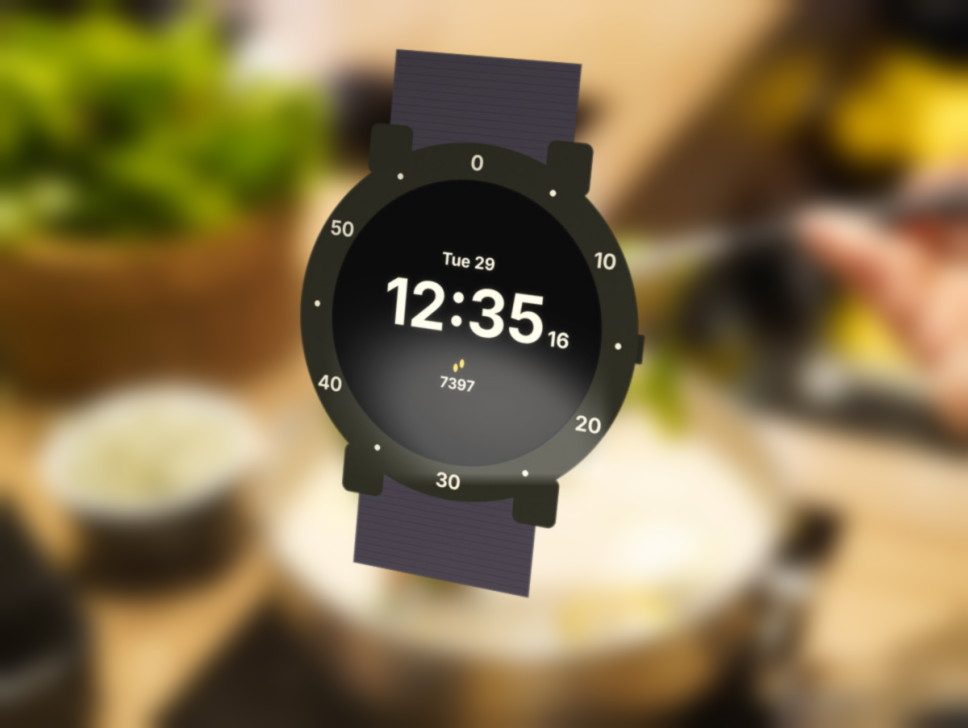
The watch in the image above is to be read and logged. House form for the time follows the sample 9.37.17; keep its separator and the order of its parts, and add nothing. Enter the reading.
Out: 12.35.16
